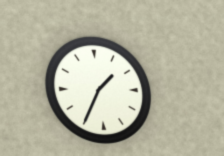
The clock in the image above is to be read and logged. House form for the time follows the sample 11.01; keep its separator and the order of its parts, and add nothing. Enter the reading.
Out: 1.35
